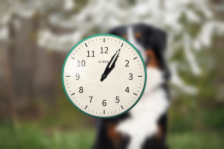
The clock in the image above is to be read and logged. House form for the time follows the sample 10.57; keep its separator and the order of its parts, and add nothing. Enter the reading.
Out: 1.05
